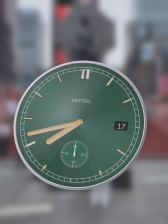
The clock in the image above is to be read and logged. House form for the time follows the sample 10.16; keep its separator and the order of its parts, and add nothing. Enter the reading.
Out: 7.42
